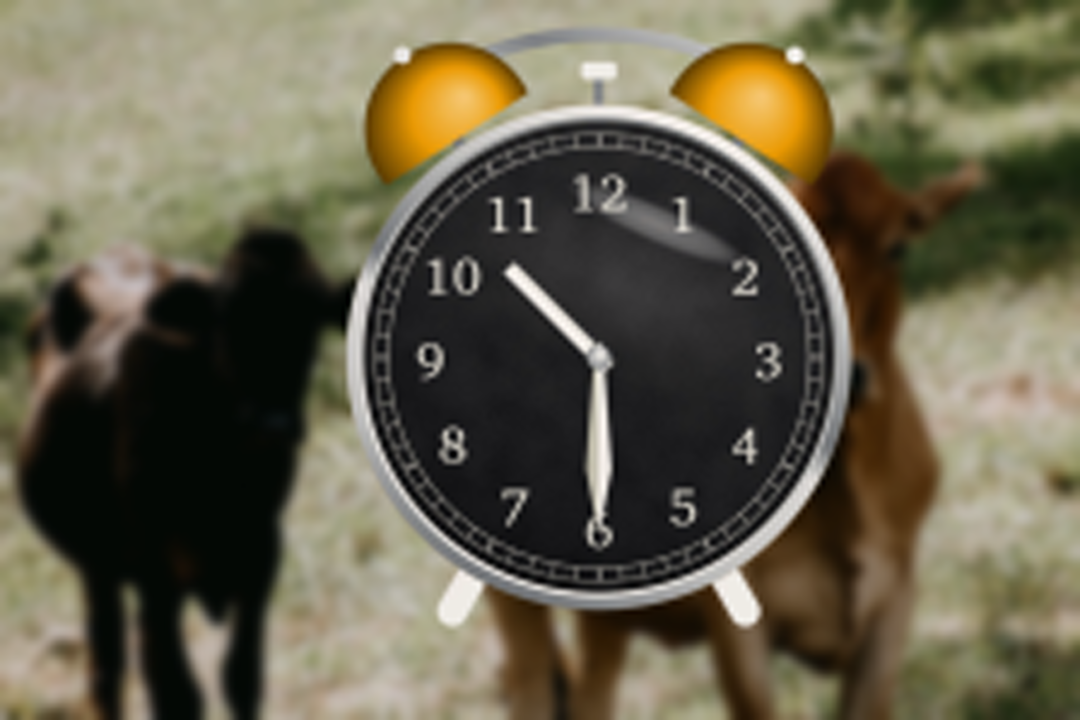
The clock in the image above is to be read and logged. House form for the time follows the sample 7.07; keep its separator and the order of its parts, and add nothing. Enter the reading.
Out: 10.30
